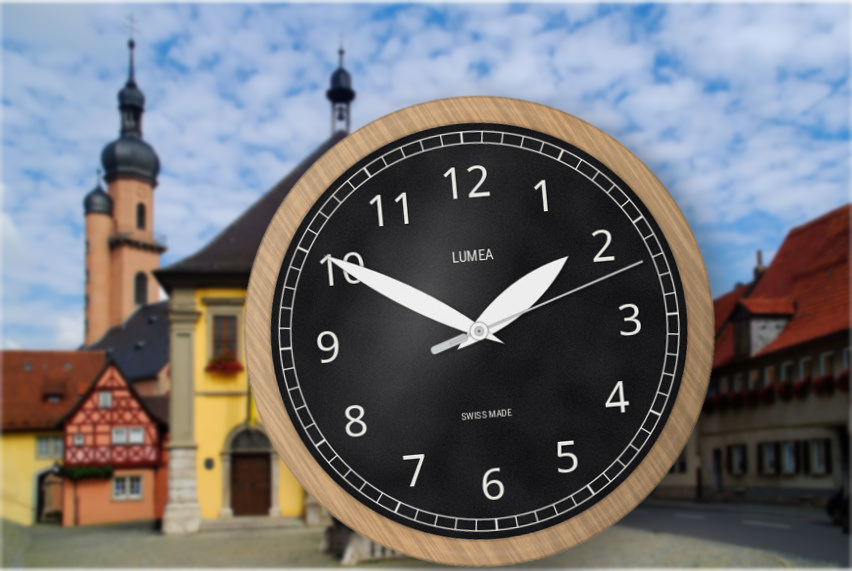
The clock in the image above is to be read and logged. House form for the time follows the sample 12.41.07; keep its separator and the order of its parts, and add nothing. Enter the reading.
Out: 1.50.12
